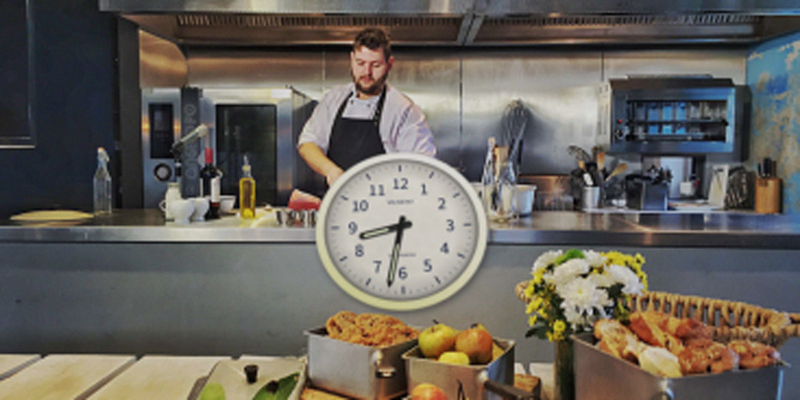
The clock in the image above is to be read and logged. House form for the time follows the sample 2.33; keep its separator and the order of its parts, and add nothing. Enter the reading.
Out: 8.32
